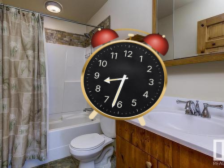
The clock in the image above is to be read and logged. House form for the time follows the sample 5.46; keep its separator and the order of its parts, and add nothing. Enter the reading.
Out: 8.32
